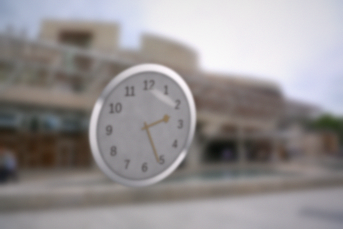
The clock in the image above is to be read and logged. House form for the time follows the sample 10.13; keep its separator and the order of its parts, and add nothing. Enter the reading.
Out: 2.26
